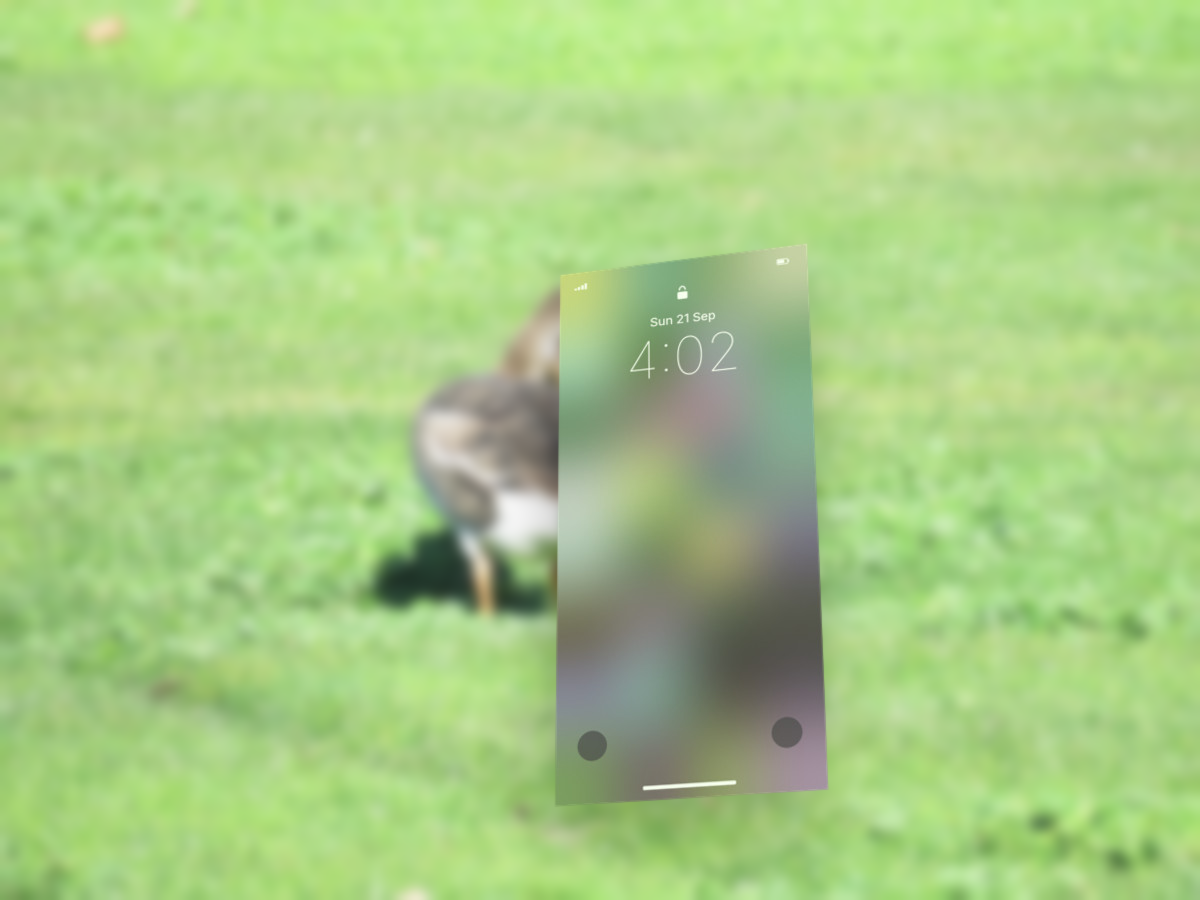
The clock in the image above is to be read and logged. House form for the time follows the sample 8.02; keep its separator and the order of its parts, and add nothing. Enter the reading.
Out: 4.02
